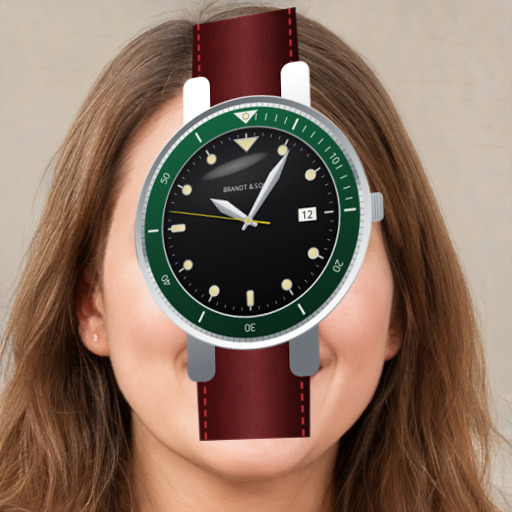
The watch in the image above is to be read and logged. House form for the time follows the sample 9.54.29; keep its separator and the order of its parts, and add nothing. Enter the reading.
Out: 10.05.47
